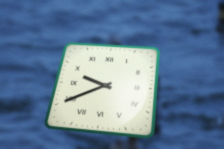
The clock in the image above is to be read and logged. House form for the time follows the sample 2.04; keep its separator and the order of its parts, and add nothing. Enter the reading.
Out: 9.40
